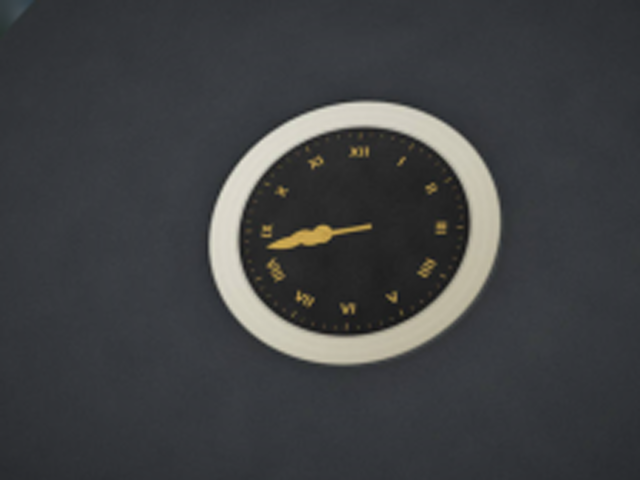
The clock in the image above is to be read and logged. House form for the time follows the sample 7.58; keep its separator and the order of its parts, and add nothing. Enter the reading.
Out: 8.43
